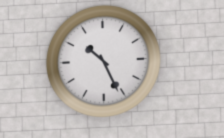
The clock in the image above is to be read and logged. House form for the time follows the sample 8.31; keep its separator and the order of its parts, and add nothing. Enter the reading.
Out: 10.26
